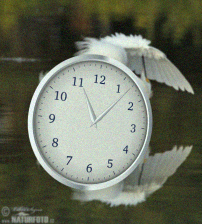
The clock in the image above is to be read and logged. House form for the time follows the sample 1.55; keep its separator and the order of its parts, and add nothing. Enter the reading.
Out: 11.07
